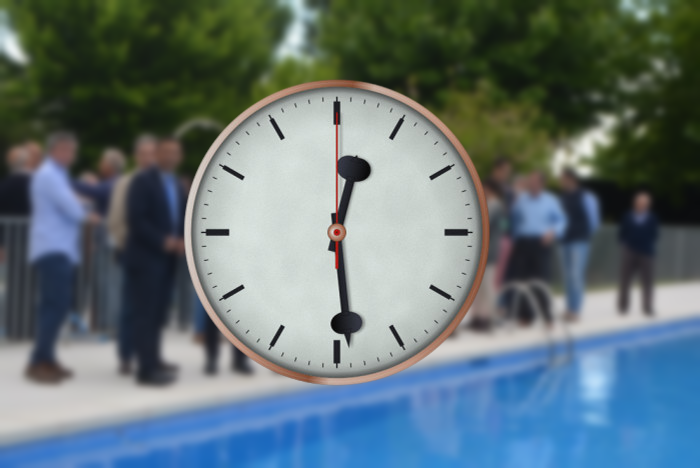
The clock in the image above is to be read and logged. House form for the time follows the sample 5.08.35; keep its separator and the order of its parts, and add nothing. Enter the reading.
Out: 12.29.00
